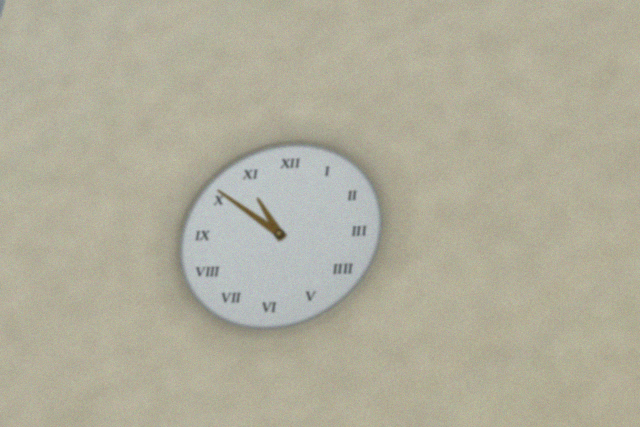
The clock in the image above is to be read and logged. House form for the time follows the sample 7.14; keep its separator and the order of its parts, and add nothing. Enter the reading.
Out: 10.51
